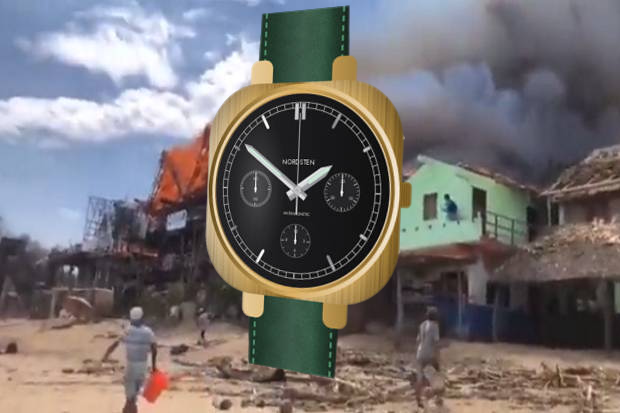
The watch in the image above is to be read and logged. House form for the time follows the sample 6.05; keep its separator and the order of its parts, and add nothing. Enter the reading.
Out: 1.51
